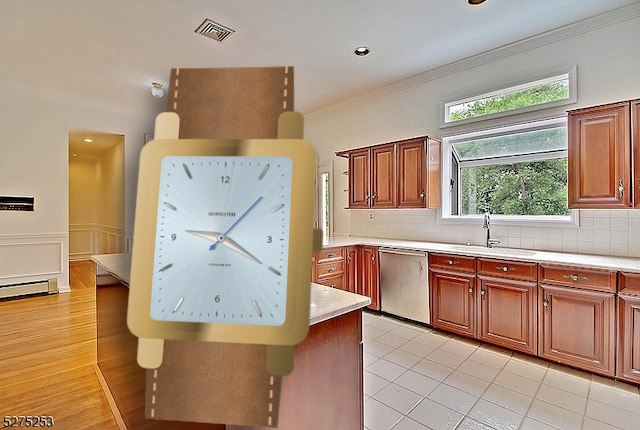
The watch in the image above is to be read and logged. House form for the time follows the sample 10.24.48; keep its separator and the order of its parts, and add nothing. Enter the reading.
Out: 9.20.07
